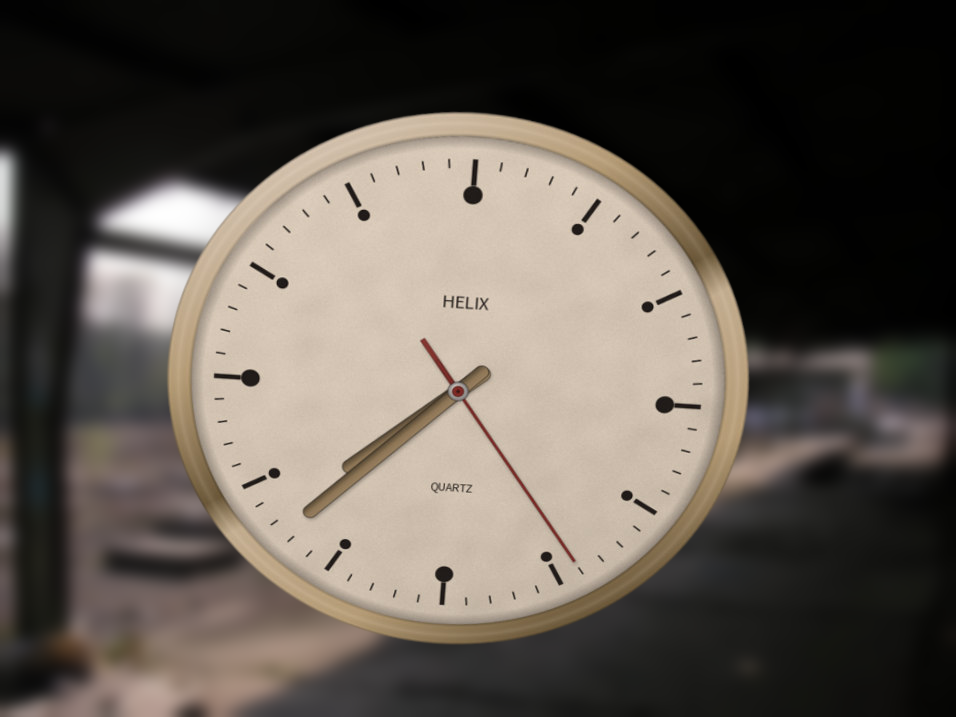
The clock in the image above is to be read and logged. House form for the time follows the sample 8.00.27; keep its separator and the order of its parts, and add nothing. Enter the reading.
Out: 7.37.24
